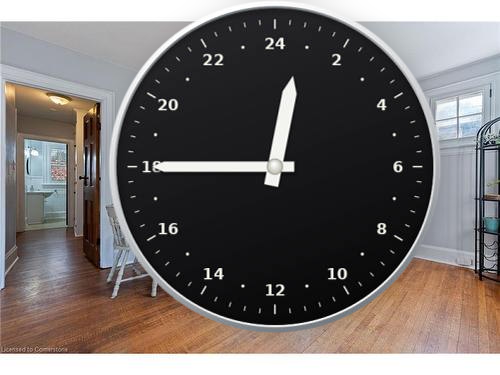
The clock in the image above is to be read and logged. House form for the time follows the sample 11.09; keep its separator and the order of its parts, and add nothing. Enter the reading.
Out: 0.45
